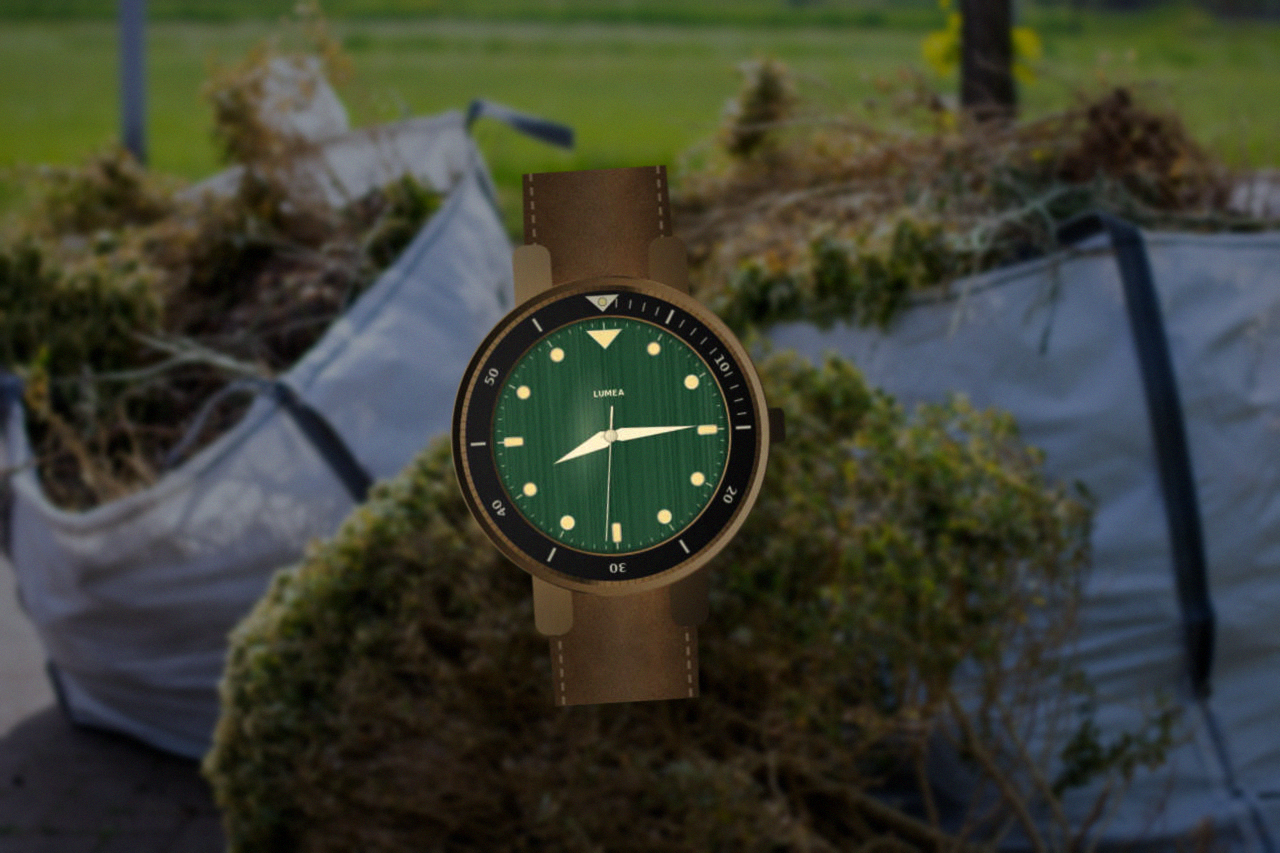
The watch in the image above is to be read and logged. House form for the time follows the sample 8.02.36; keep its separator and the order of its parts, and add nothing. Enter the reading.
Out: 8.14.31
